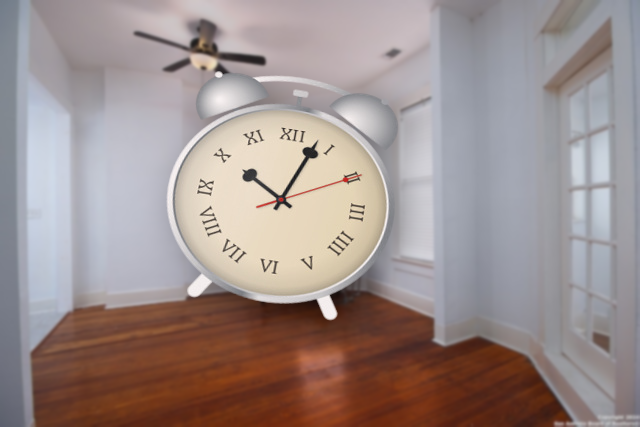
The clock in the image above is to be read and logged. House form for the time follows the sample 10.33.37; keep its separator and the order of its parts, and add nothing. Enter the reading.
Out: 10.03.10
